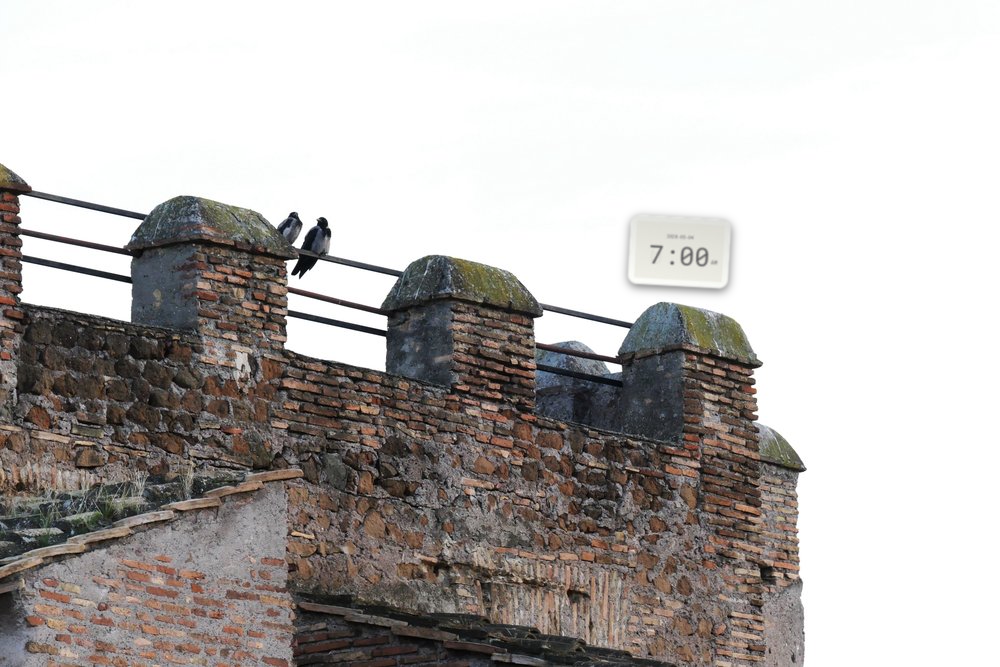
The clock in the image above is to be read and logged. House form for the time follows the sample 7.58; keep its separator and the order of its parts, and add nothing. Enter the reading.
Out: 7.00
